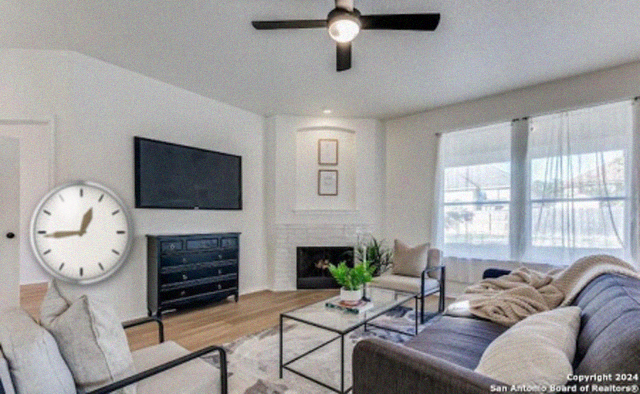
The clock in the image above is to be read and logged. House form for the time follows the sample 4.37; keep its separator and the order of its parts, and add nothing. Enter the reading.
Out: 12.44
